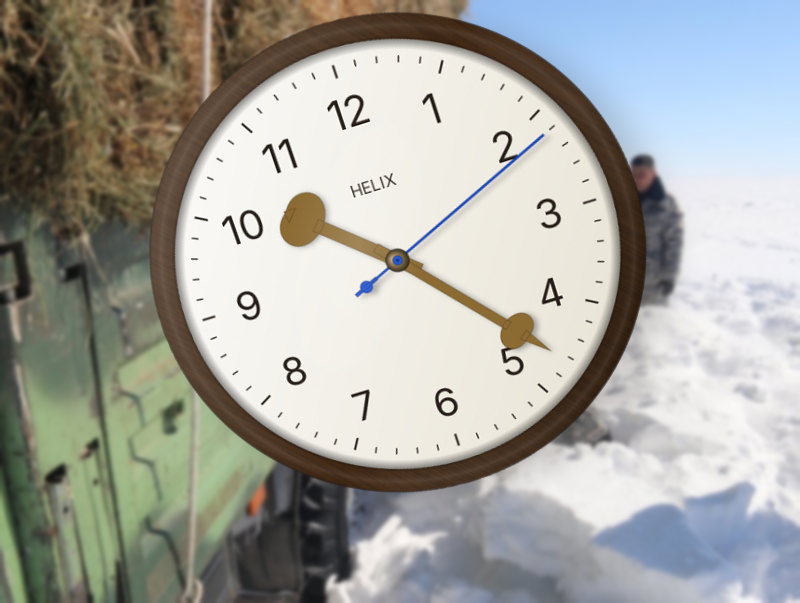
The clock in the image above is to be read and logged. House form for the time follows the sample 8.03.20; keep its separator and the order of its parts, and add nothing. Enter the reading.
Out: 10.23.11
